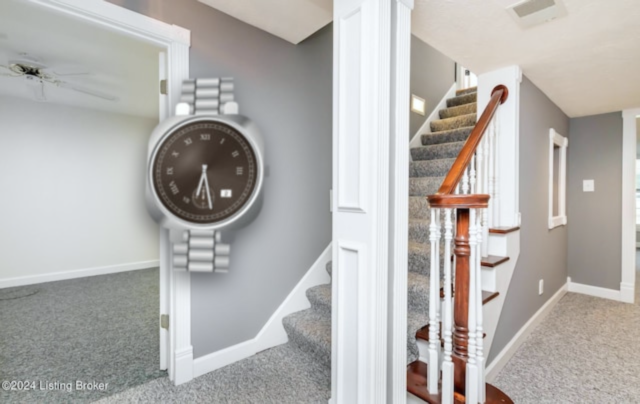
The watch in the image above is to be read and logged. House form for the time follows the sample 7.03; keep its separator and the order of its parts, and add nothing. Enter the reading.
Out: 6.28
